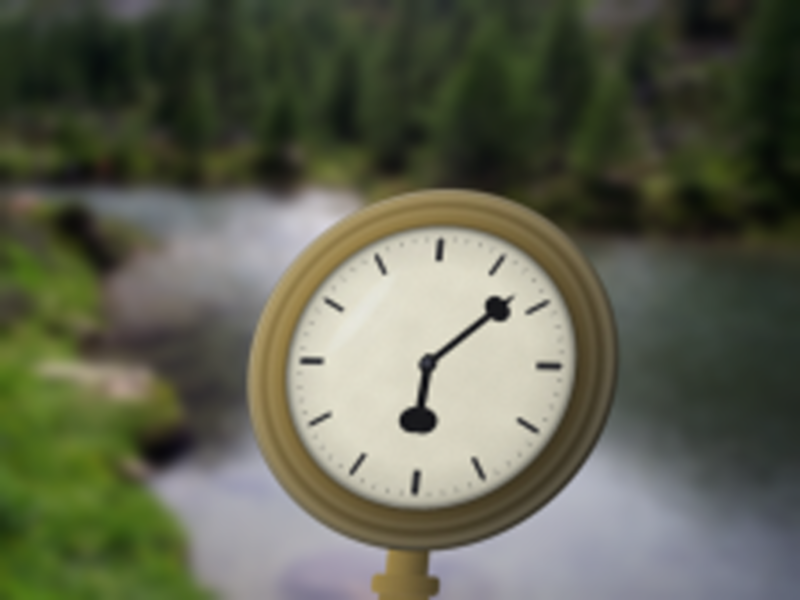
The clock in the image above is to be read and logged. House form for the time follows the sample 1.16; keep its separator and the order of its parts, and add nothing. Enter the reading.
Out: 6.08
